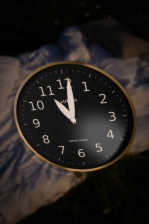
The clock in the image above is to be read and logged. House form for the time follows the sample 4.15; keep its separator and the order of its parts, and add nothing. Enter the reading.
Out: 11.01
